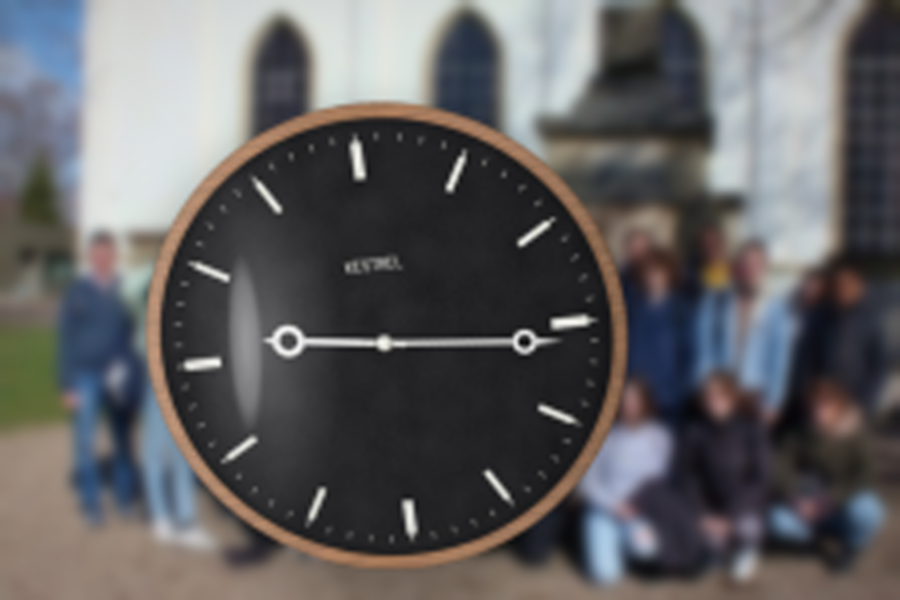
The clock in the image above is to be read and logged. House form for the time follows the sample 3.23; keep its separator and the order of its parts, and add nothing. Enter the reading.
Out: 9.16
